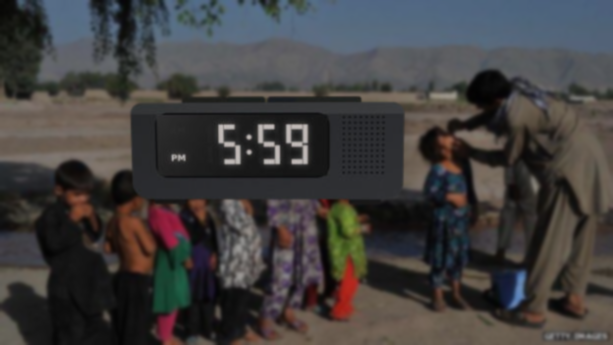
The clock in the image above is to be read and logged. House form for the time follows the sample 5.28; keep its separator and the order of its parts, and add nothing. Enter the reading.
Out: 5.59
